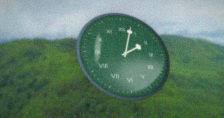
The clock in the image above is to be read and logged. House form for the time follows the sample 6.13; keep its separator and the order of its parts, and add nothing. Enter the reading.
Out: 2.03
